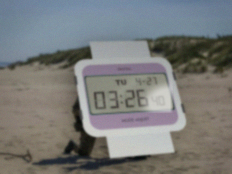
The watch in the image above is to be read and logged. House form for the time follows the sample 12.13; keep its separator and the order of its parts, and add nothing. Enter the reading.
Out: 3.26
